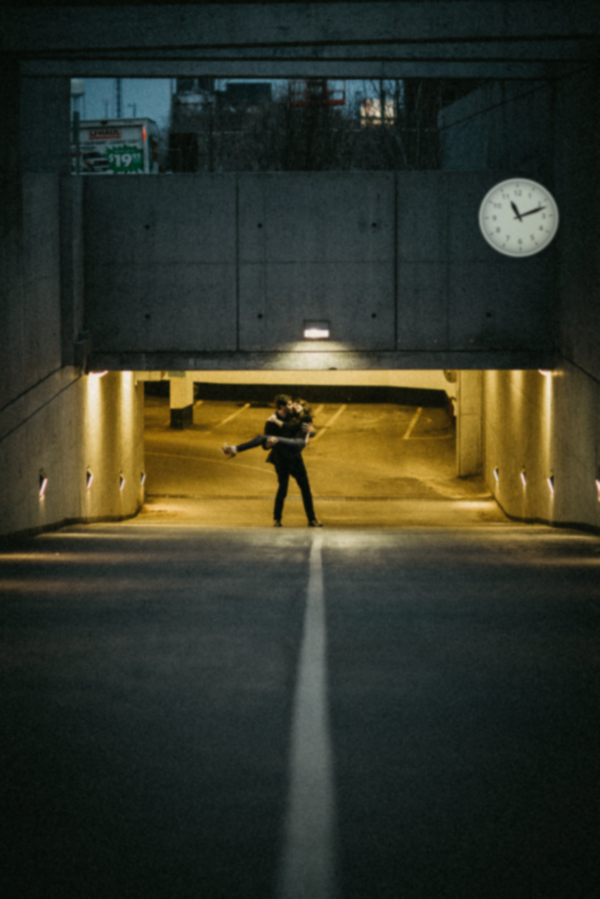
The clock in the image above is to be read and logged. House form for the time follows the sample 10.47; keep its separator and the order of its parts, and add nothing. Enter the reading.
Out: 11.12
